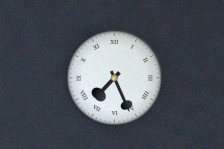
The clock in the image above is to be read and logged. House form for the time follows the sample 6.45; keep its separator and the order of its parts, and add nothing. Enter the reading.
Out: 7.26
